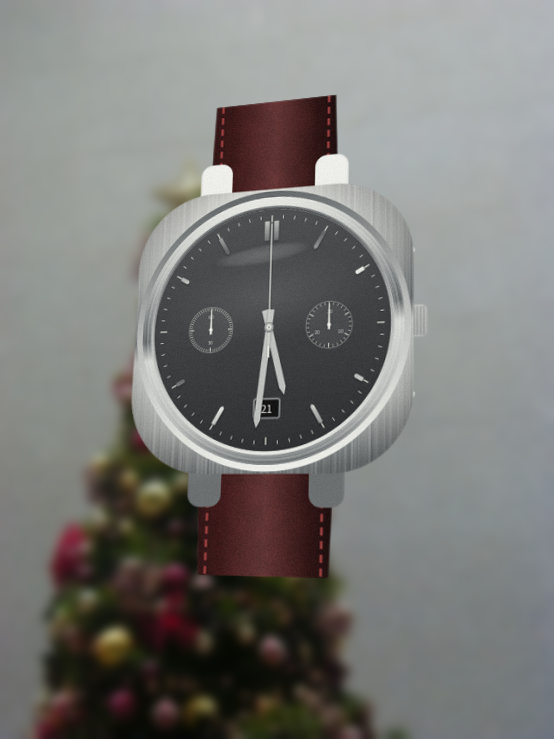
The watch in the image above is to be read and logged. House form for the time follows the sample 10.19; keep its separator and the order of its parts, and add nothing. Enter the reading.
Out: 5.31
